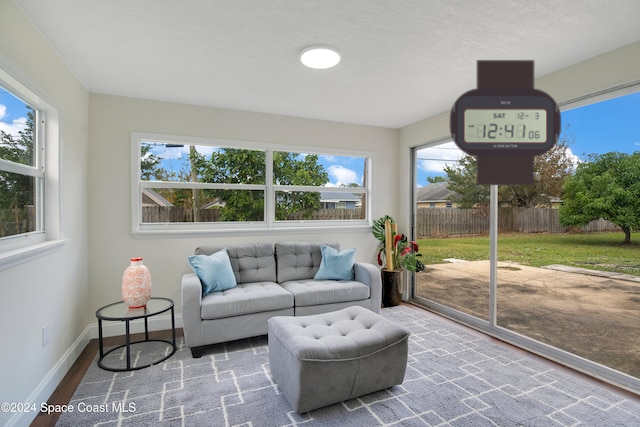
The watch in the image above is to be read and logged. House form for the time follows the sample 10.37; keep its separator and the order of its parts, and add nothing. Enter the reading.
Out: 12.41
